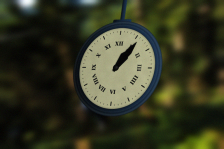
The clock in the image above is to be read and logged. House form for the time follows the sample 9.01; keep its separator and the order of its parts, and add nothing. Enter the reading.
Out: 1.06
